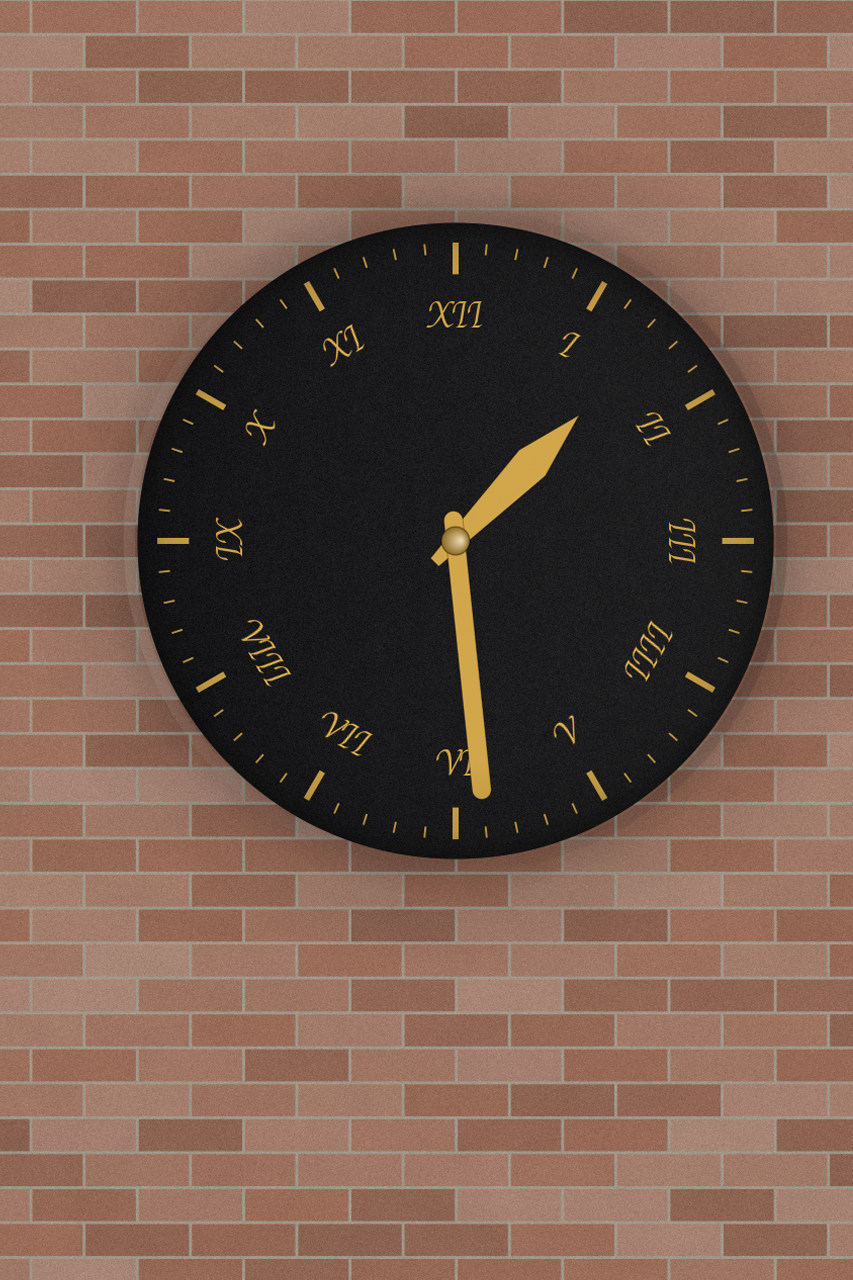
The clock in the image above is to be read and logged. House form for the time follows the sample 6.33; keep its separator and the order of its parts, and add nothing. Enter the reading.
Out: 1.29
